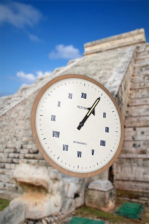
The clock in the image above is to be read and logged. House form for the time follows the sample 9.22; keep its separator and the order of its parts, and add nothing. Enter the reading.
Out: 1.05
